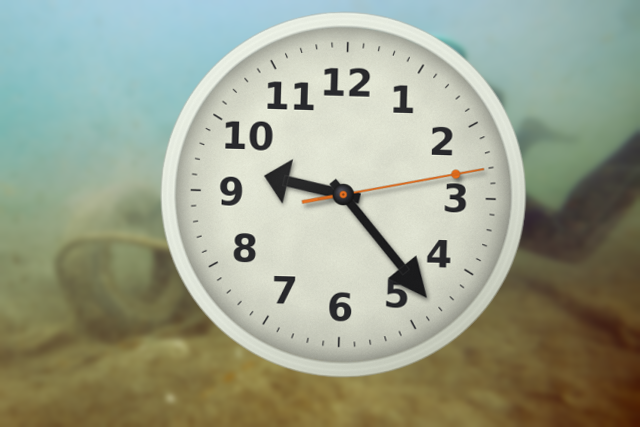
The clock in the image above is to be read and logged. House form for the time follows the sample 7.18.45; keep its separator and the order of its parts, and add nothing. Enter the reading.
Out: 9.23.13
